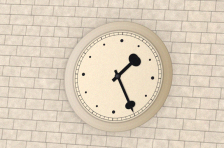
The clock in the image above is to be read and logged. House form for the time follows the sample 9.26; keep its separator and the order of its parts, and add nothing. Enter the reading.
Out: 1.25
